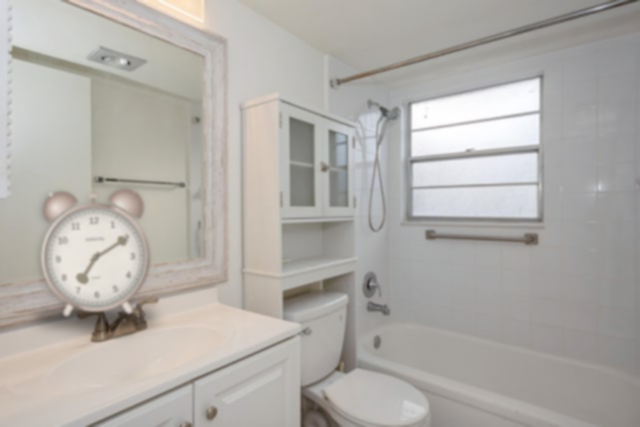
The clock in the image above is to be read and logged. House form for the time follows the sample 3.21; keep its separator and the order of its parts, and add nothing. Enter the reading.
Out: 7.10
